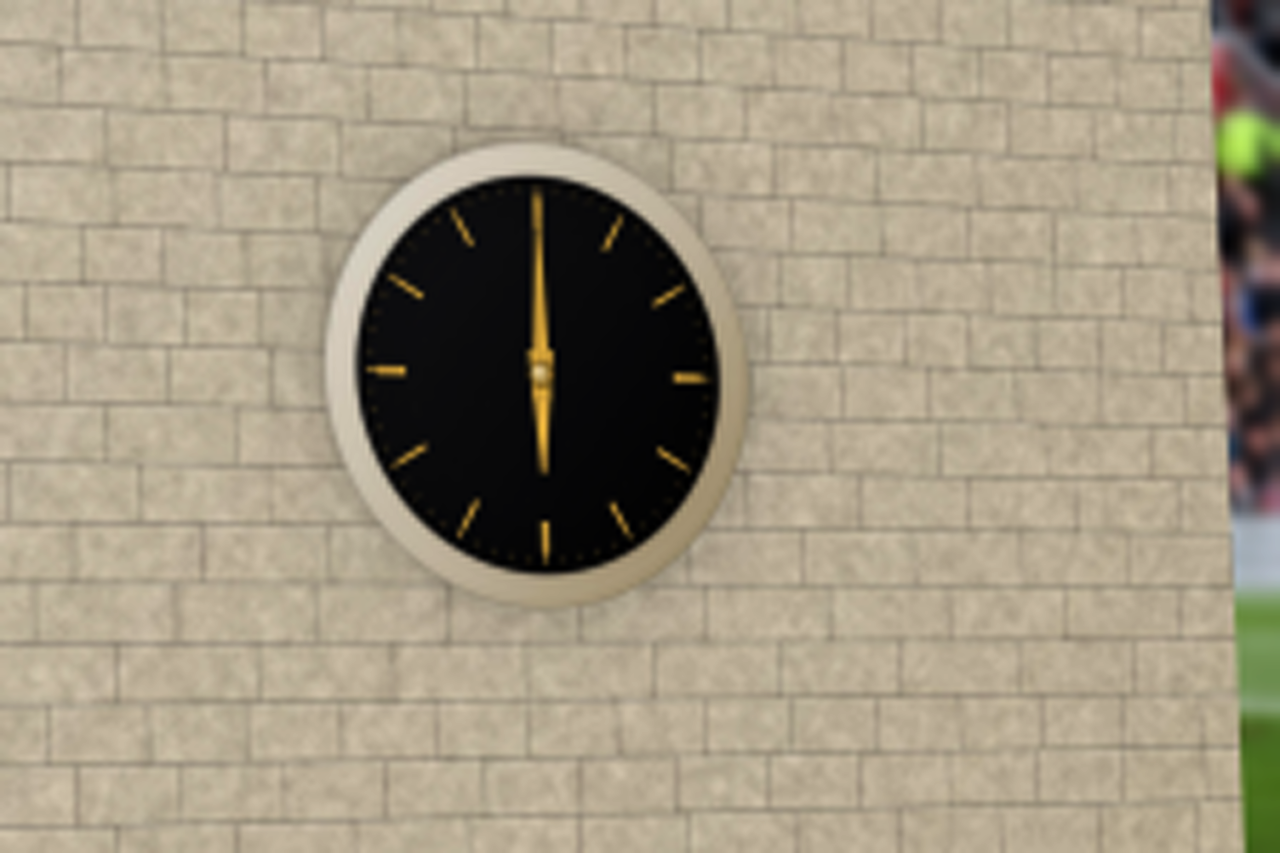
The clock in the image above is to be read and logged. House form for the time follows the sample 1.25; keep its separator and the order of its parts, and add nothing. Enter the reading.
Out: 6.00
